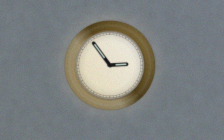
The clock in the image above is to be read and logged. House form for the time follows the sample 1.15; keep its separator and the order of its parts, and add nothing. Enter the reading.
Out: 2.54
